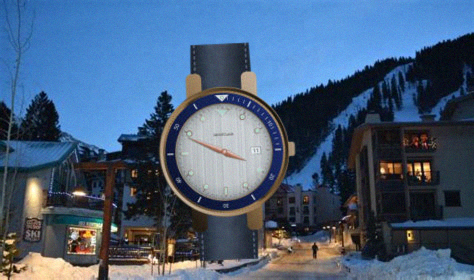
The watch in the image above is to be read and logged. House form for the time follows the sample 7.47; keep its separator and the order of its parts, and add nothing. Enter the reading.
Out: 3.49
